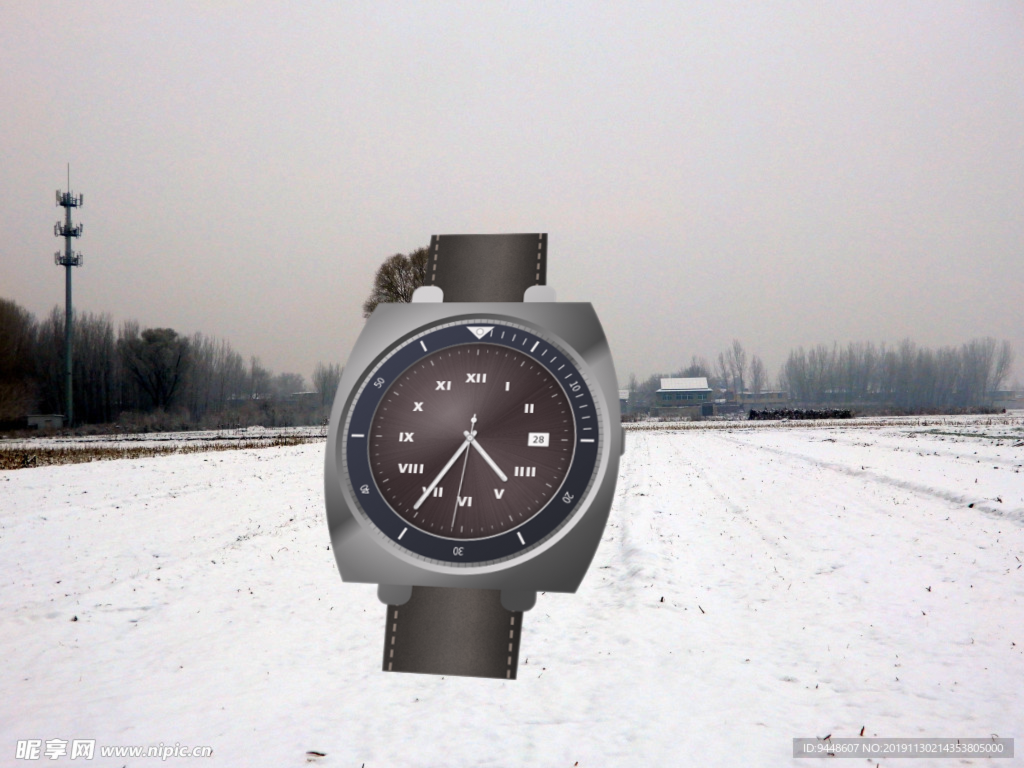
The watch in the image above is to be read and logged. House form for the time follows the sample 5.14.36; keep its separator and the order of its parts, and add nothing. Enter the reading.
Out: 4.35.31
